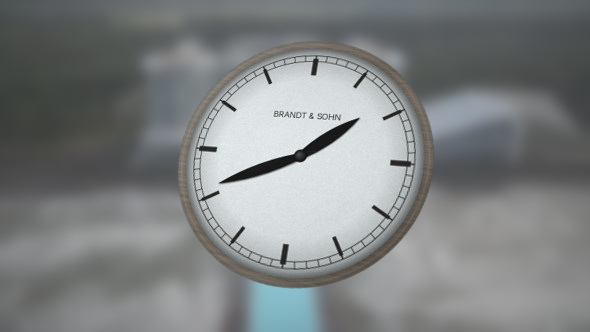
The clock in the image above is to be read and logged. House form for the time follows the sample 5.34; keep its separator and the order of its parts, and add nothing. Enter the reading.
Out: 1.41
